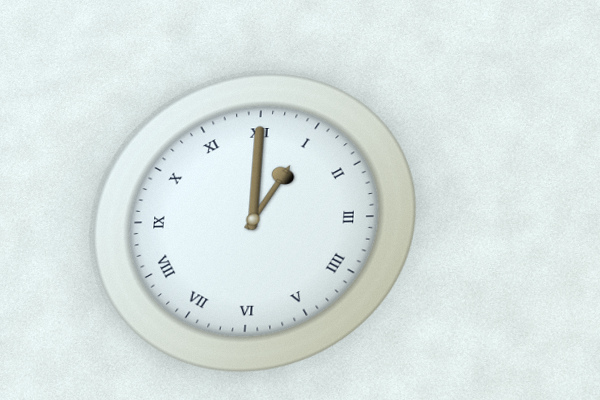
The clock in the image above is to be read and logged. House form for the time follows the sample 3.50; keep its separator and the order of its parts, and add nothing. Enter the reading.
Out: 1.00
